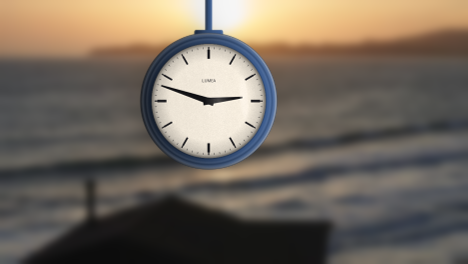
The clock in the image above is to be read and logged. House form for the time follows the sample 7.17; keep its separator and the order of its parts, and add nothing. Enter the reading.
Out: 2.48
